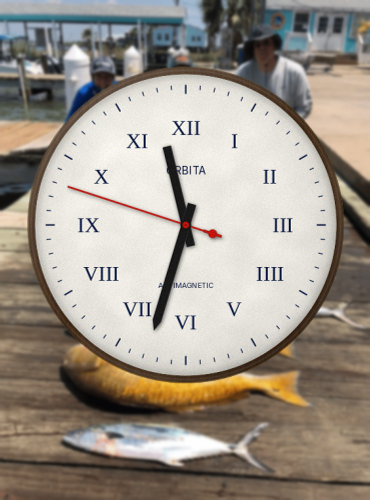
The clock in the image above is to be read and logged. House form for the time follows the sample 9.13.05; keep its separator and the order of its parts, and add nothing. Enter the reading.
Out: 11.32.48
